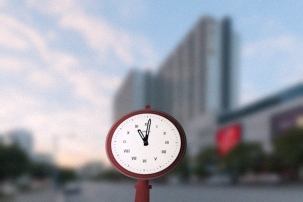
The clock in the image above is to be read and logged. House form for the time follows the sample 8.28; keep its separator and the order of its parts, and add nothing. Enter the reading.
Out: 11.01
